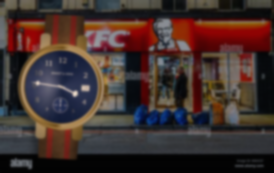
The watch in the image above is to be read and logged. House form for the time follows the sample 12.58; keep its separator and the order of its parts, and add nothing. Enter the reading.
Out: 3.46
